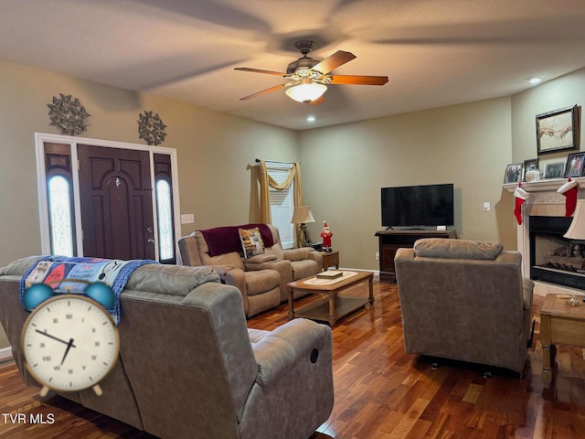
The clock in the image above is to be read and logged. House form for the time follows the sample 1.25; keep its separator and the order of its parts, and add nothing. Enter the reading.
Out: 6.49
